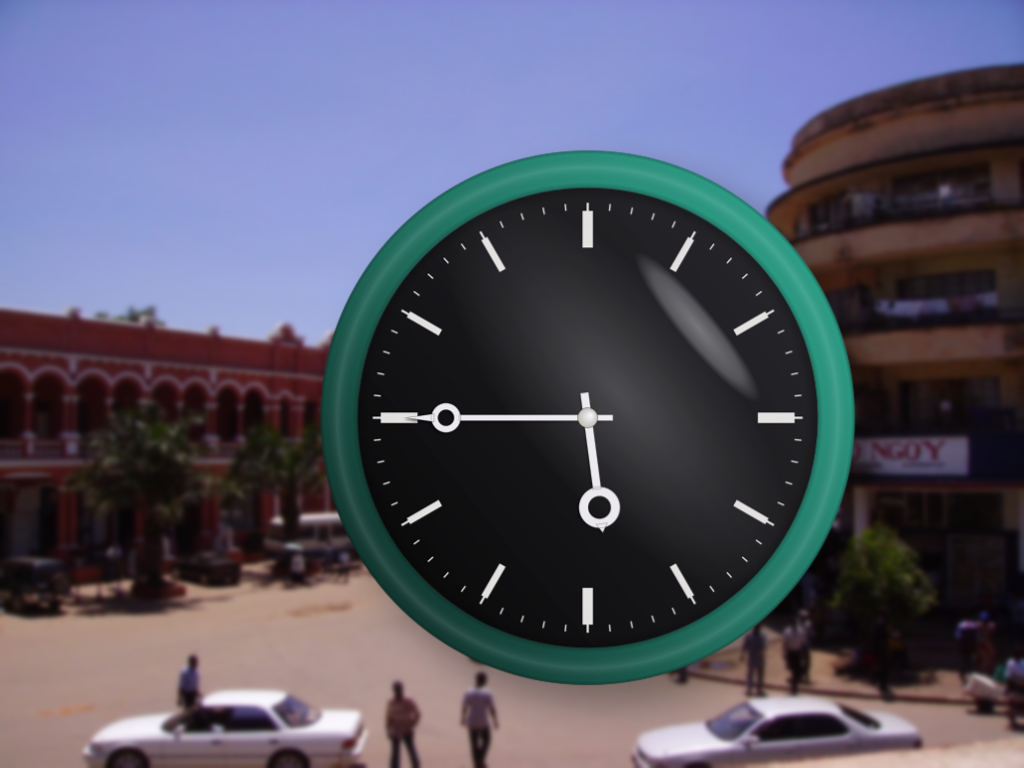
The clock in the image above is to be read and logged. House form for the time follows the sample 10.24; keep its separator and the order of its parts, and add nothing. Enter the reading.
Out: 5.45
